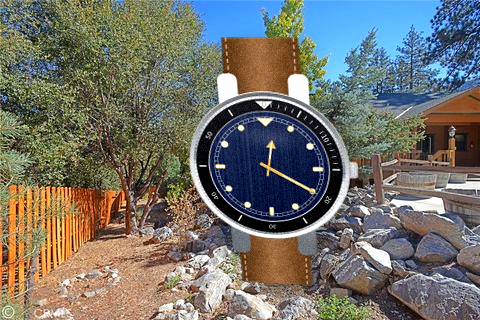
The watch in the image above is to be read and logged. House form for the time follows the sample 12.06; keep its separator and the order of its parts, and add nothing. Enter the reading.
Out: 12.20
